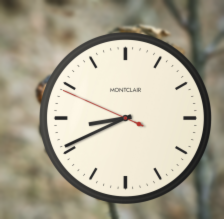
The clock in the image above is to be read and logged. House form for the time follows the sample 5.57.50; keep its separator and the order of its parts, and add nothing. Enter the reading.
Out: 8.40.49
